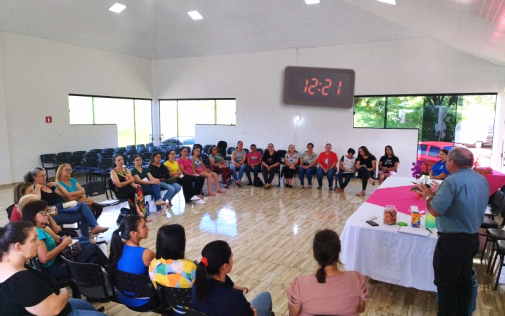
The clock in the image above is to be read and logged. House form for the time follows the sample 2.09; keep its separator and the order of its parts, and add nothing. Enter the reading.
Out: 12.21
